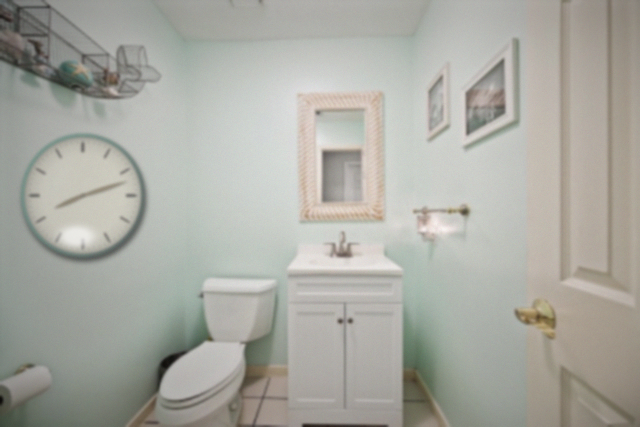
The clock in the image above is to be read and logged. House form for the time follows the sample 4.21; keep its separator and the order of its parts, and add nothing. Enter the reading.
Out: 8.12
